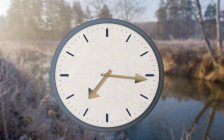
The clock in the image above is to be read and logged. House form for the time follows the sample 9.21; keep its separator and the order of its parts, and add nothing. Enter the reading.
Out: 7.16
